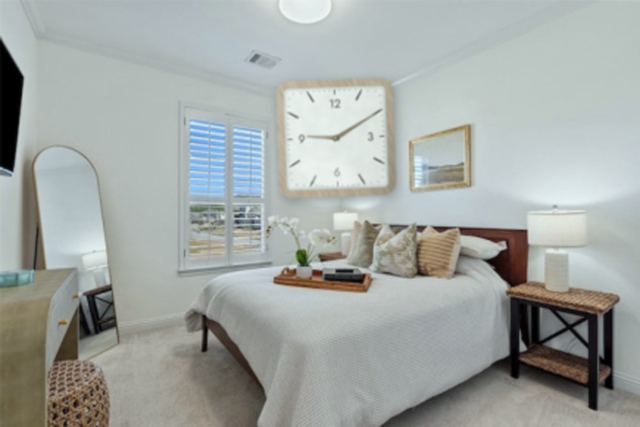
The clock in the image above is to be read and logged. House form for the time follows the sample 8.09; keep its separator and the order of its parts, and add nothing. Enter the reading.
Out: 9.10
